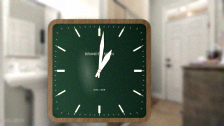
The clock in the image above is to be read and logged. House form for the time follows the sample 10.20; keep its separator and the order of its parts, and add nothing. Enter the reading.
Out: 1.01
